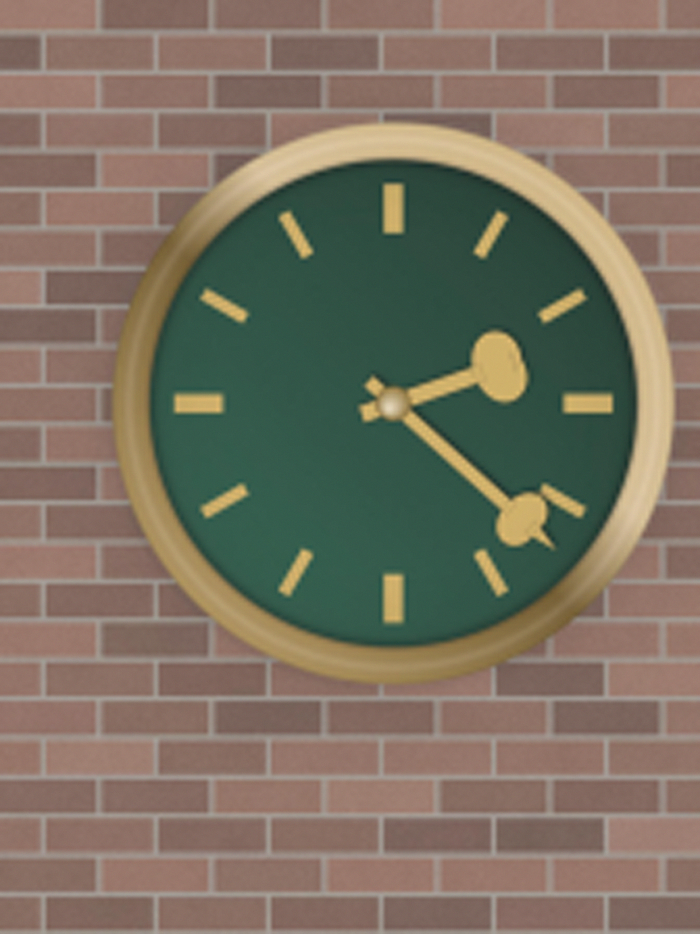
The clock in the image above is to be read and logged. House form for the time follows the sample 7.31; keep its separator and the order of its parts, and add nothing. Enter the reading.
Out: 2.22
